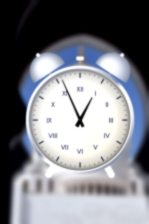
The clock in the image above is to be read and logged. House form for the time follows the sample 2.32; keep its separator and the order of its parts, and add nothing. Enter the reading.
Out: 12.56
